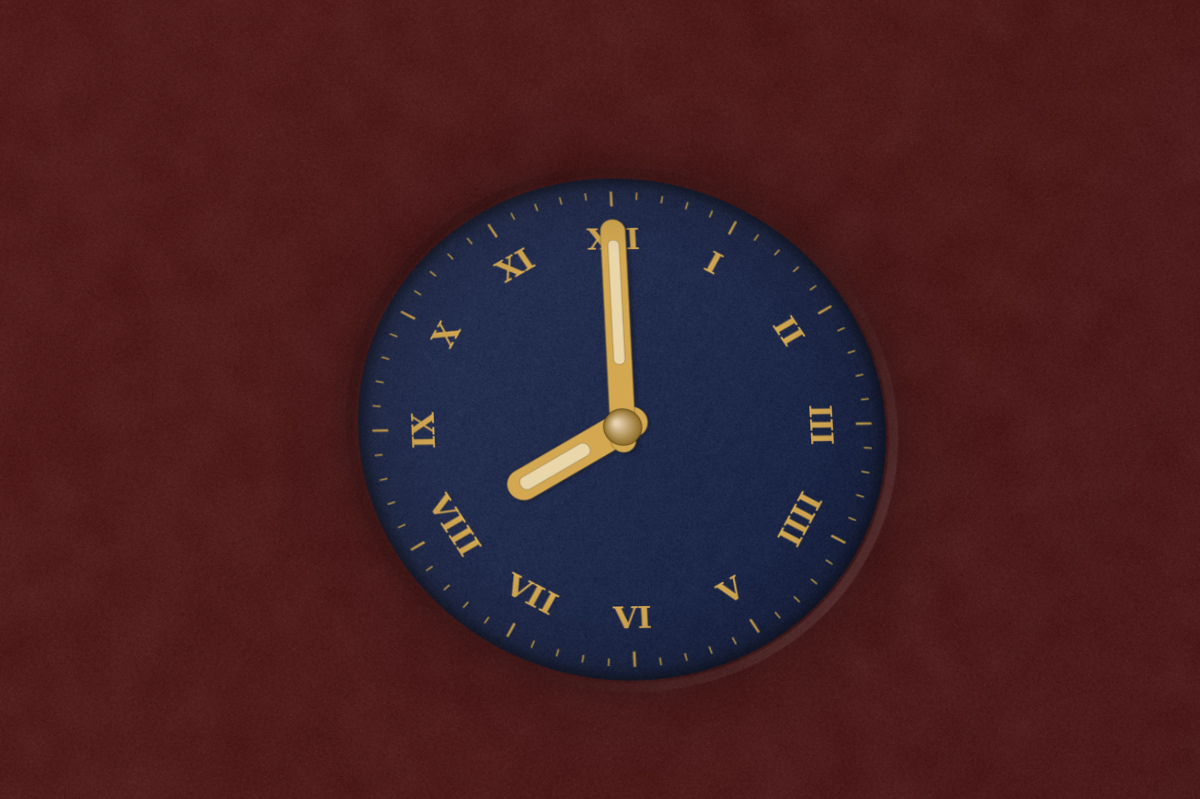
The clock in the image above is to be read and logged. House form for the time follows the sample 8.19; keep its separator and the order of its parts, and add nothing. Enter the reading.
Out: 8.00
